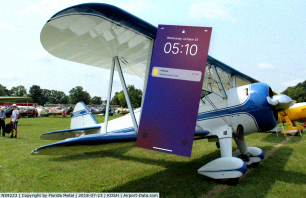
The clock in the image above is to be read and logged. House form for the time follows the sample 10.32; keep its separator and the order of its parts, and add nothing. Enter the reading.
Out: 5.10
